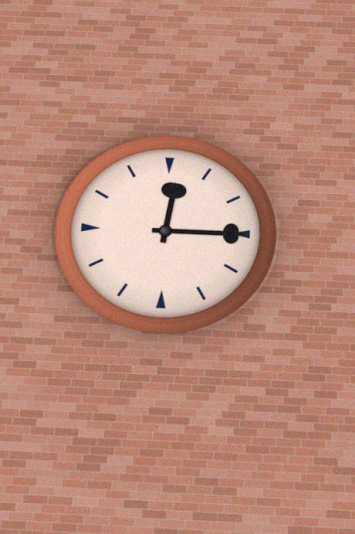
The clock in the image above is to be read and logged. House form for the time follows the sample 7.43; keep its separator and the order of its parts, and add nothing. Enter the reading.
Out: 12.15
